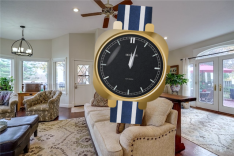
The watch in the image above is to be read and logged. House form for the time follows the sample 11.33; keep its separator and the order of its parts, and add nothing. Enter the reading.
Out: 12.02
